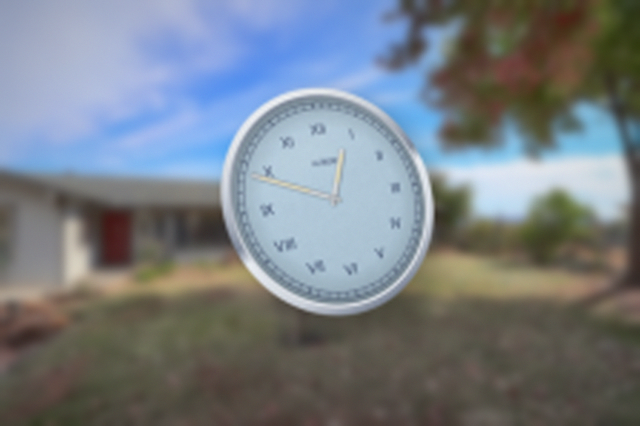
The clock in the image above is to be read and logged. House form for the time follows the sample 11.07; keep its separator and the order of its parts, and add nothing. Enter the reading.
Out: 12.49
